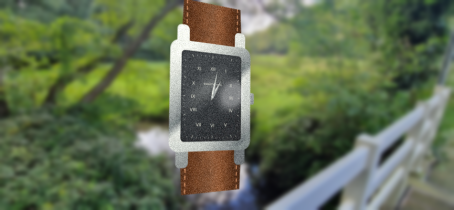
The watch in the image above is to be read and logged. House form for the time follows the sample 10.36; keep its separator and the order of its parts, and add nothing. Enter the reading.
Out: 1.02
